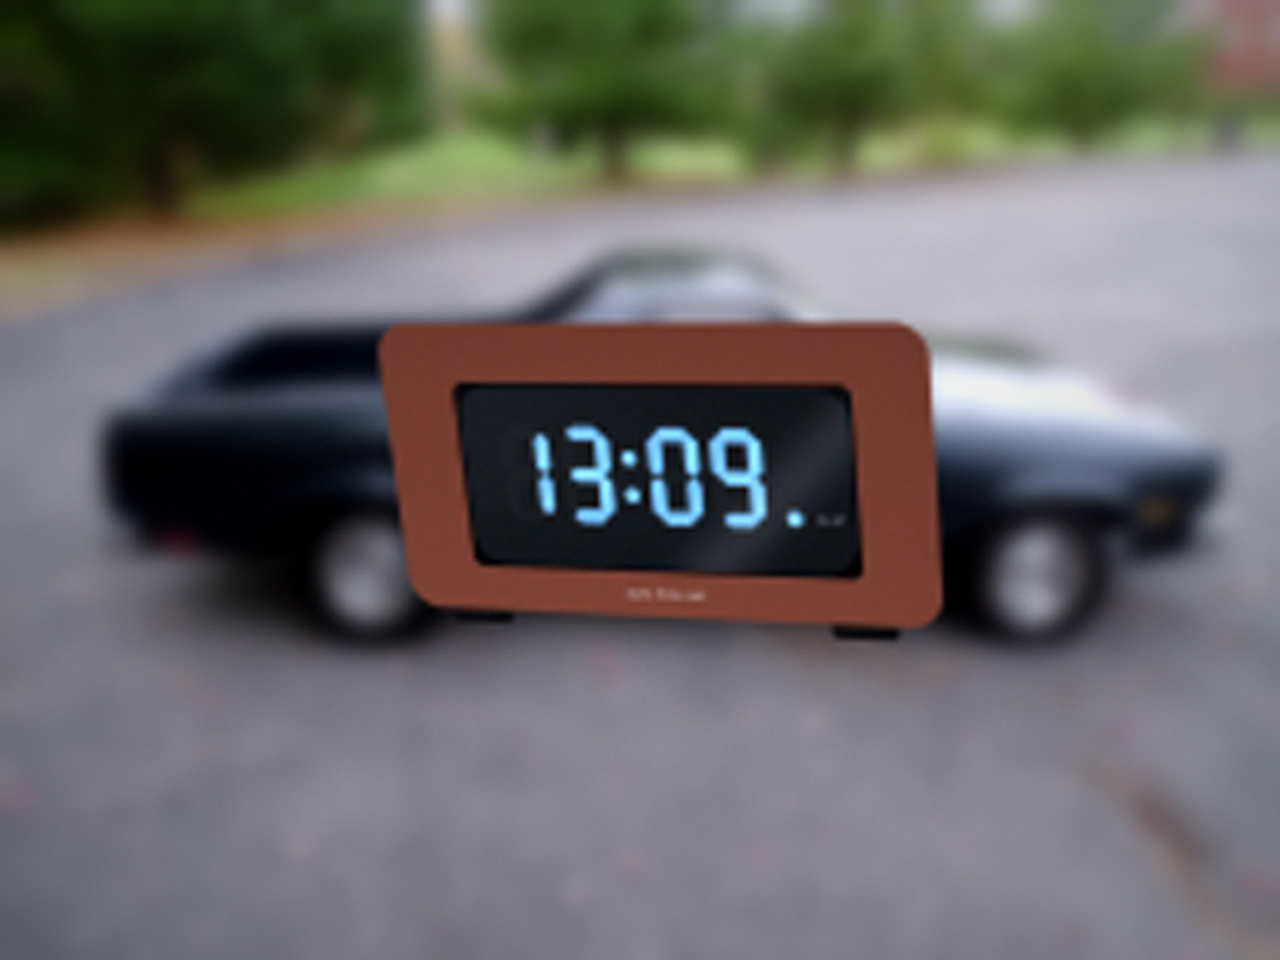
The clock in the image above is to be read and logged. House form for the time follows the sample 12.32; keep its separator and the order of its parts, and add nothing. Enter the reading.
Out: 13.09
